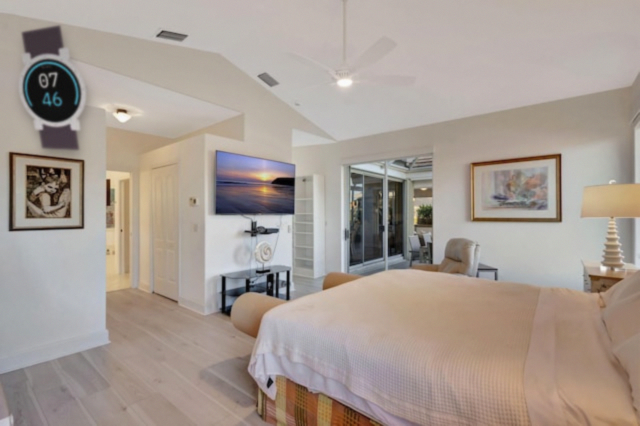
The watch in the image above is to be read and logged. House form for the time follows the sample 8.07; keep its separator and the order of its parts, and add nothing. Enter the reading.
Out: 7.46
